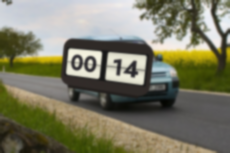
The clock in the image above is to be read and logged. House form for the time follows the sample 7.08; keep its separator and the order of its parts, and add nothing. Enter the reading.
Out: 0.14
